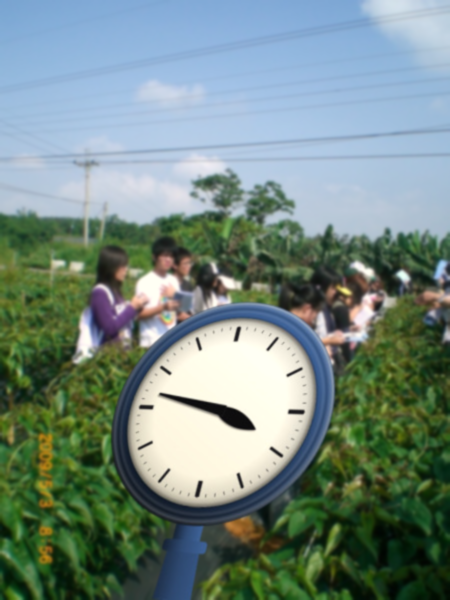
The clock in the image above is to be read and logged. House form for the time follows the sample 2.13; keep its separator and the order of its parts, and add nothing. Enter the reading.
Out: 3.47
